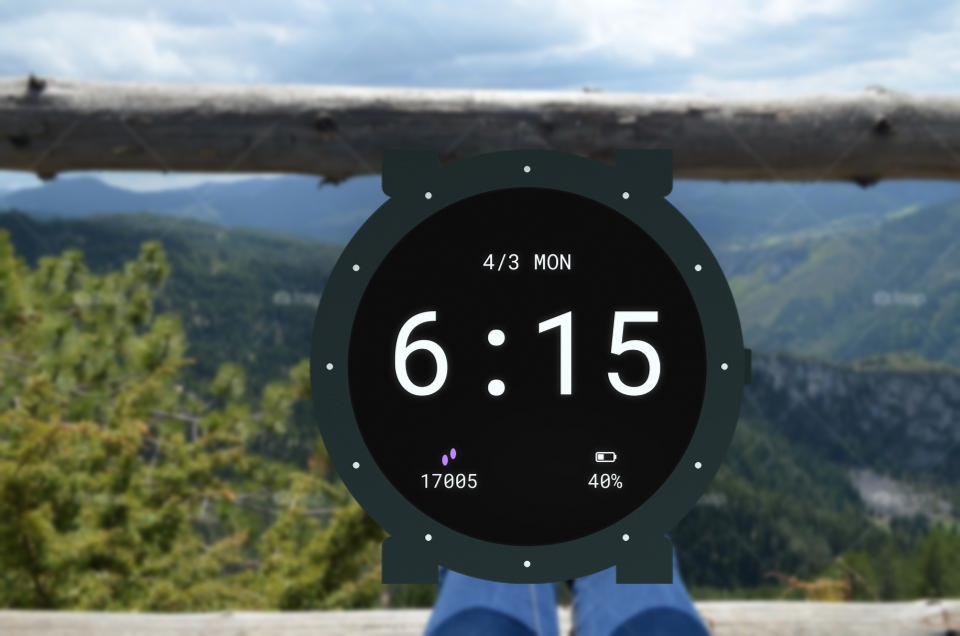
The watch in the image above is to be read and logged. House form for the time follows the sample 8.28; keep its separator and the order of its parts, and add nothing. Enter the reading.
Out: 6.15
